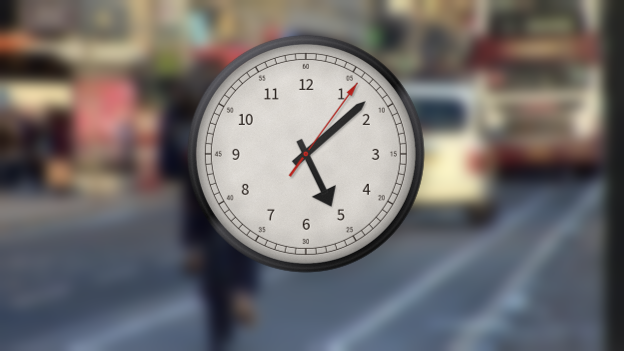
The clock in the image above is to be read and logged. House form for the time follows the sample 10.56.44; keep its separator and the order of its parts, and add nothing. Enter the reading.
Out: 5.08.06
